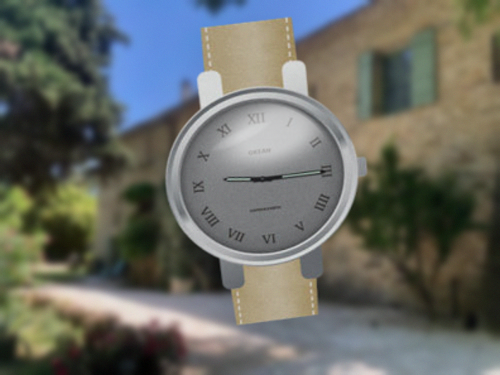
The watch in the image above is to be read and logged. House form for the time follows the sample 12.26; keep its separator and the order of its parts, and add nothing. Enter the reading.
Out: 9.15
